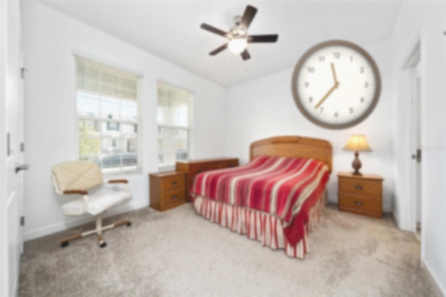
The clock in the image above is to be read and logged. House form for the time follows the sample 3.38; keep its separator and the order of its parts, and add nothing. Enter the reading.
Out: 11.37
